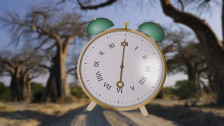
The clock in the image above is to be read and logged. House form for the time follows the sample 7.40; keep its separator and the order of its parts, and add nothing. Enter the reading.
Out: 6.00
